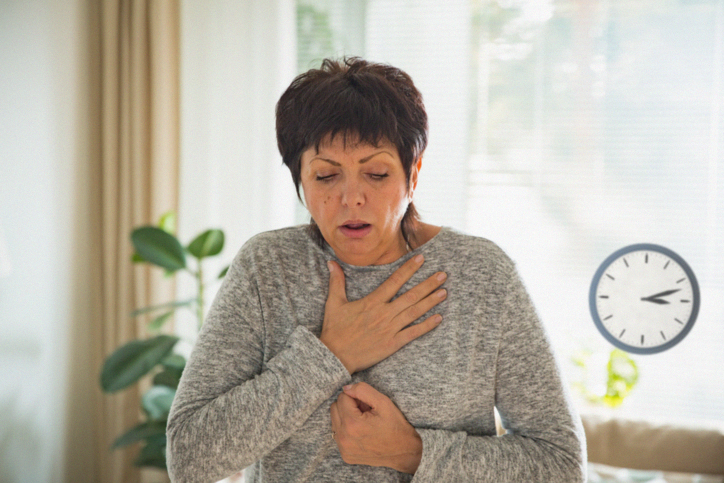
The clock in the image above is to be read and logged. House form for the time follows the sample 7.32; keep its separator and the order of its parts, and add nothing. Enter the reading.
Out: 3.12
